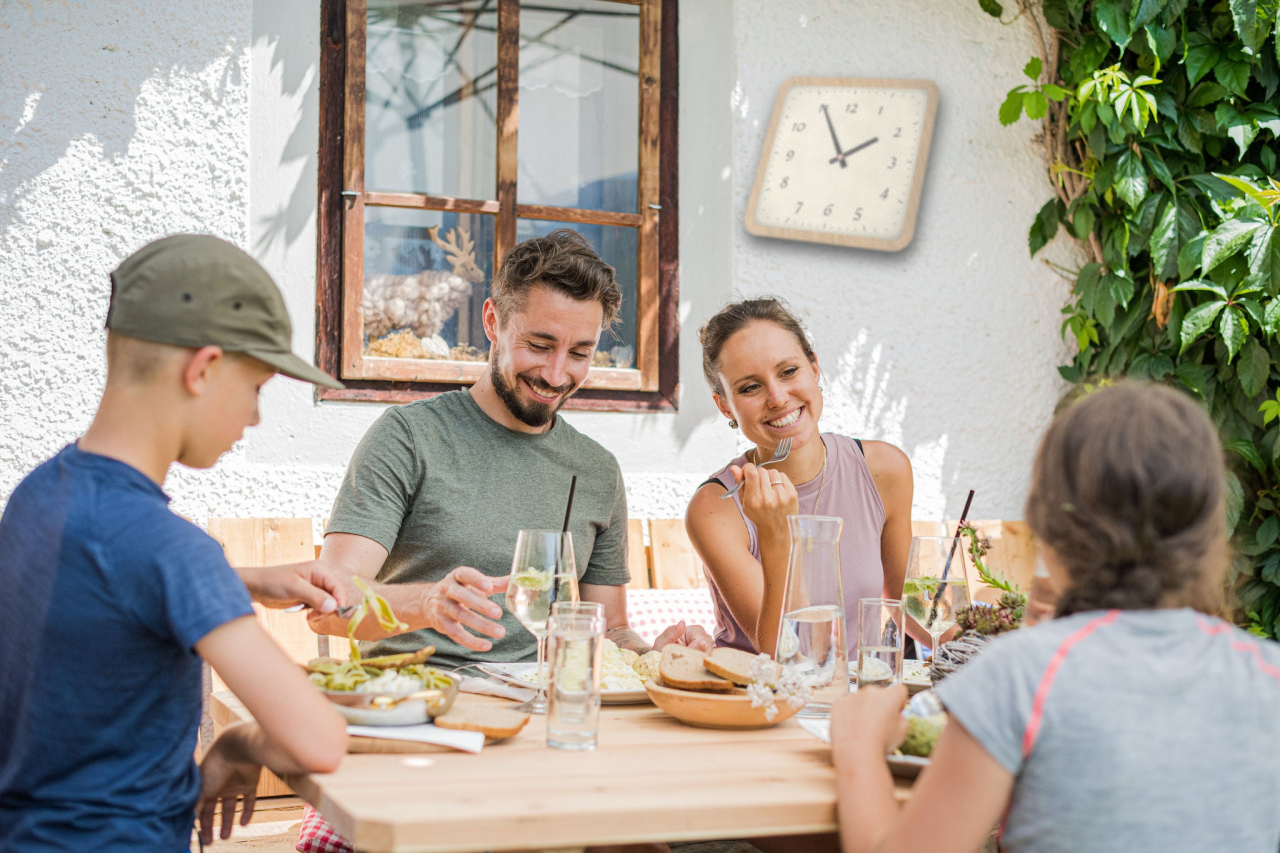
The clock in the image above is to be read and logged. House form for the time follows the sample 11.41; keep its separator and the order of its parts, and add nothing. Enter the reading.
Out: 1.55
